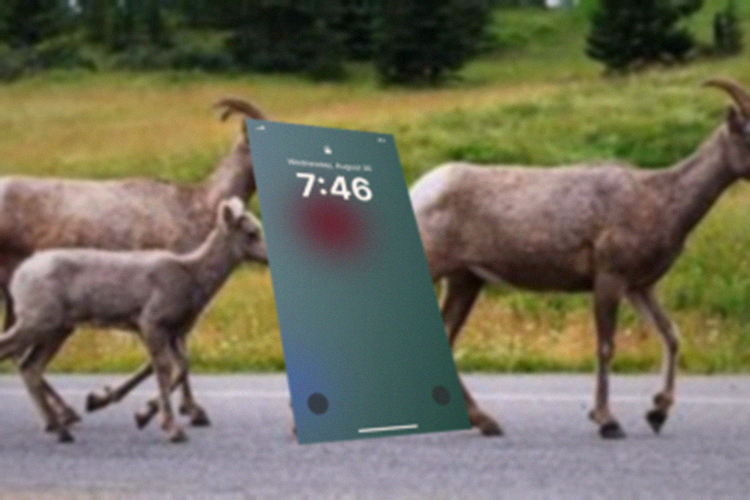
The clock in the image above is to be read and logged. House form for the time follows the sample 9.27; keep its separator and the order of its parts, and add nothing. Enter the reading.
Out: 7.46
